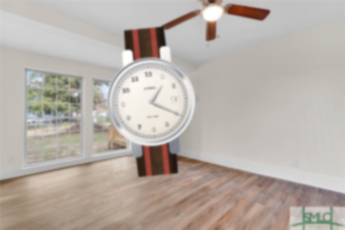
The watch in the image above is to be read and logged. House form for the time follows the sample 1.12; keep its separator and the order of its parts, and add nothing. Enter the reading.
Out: 1.20
